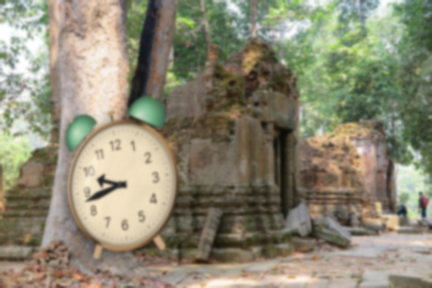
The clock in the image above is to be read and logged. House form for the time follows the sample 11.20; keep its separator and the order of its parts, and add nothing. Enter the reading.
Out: 9.43
